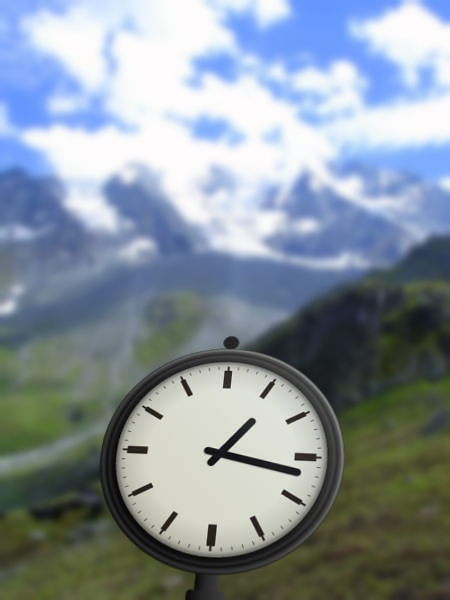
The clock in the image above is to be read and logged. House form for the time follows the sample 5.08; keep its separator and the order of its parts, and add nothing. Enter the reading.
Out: 1.17
